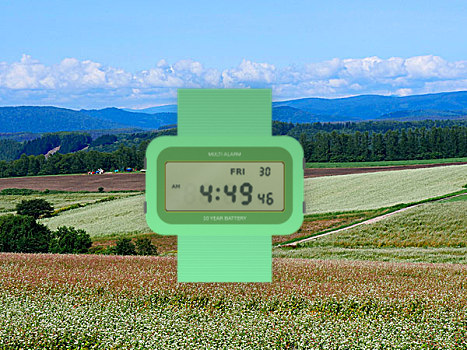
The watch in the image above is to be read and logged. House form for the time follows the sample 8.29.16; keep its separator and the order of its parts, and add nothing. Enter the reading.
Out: 4.49.46
